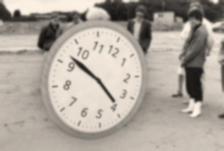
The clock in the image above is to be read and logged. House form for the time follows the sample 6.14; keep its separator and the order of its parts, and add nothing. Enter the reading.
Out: 3.47
